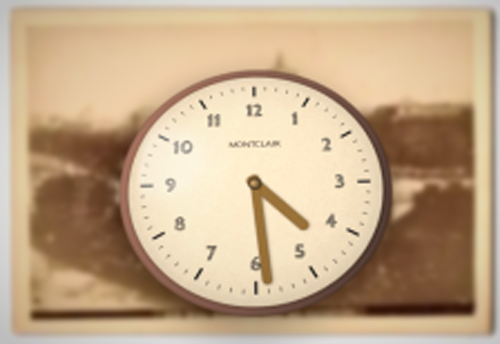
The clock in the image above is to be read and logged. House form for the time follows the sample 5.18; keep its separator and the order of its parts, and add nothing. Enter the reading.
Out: 4.29
